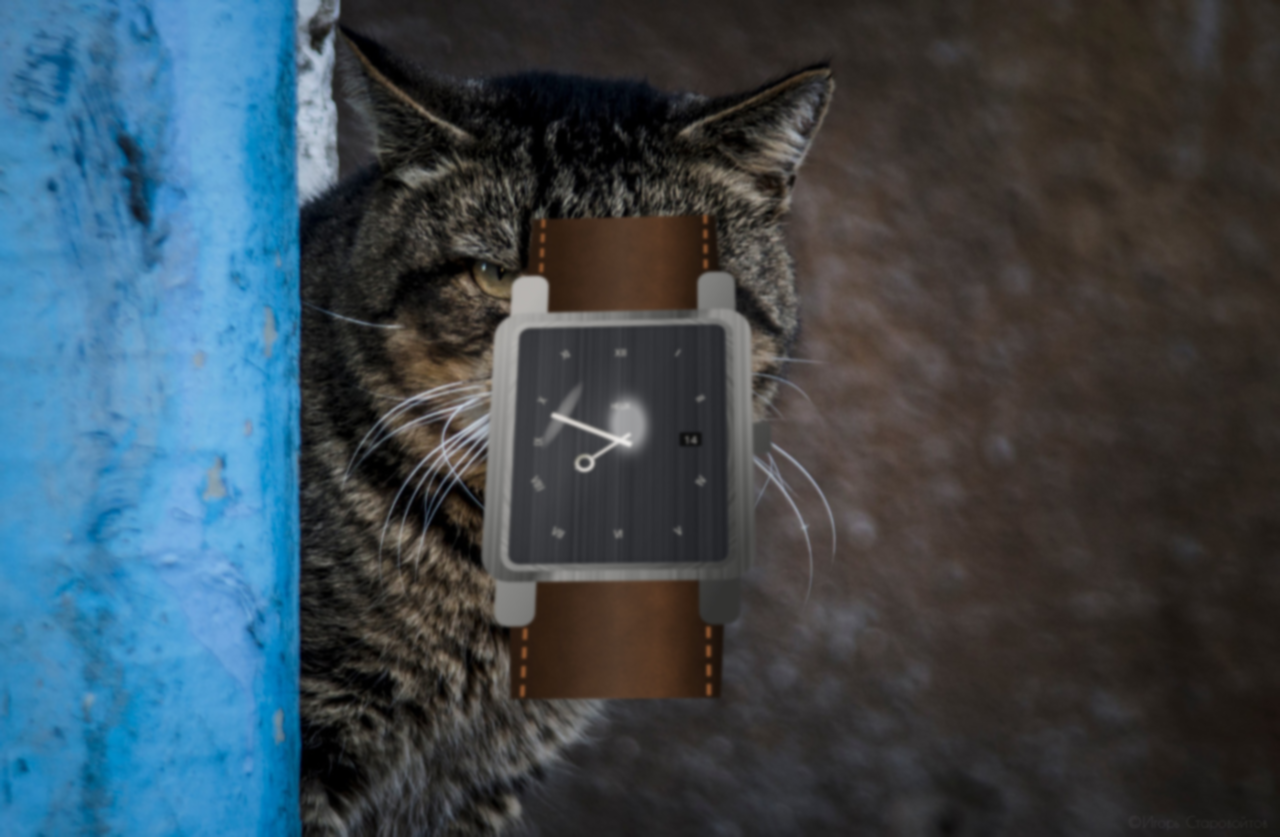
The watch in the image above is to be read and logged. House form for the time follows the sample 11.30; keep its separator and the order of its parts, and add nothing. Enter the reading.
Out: 7.49
